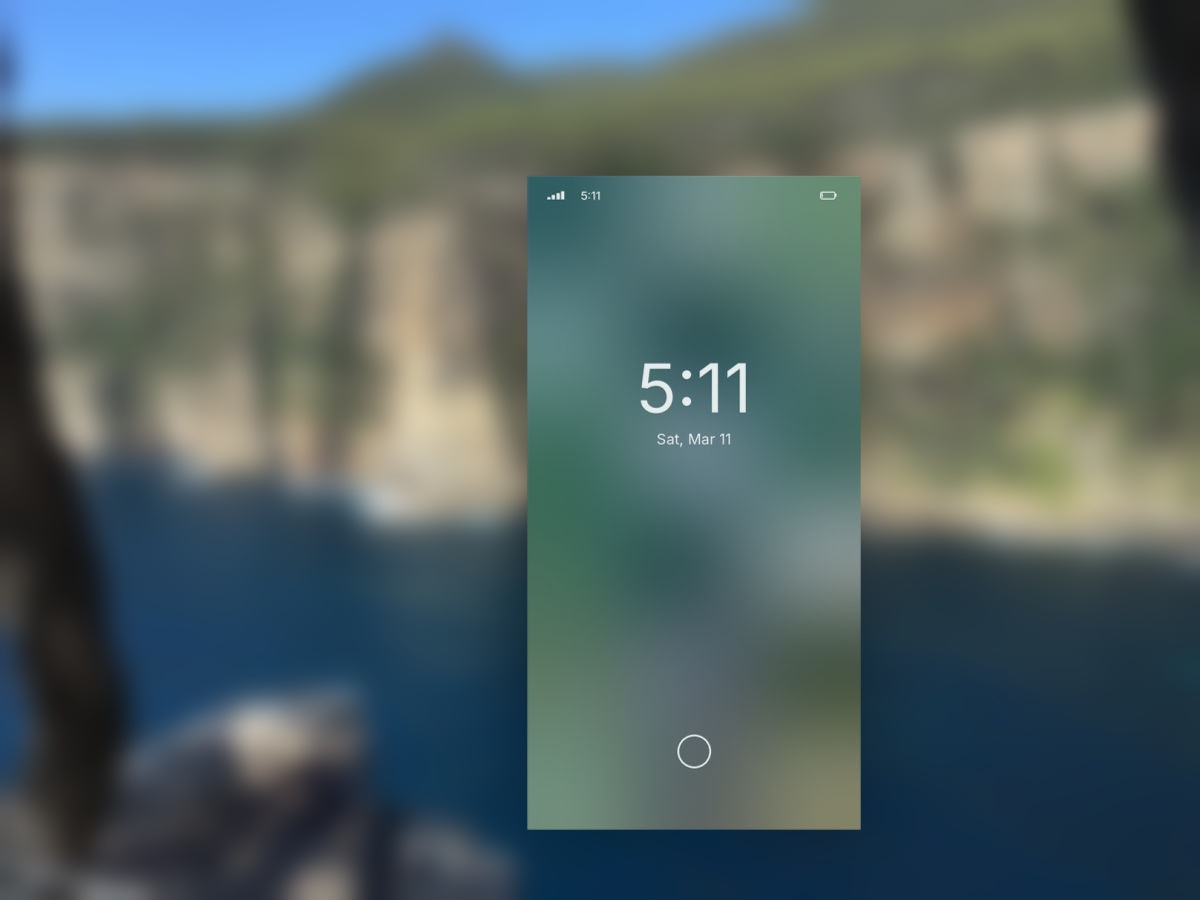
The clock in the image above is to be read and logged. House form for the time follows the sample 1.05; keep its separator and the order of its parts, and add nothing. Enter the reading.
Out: 5.11
